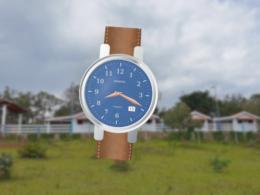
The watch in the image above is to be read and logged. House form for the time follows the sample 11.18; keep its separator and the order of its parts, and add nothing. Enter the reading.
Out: 8.19
